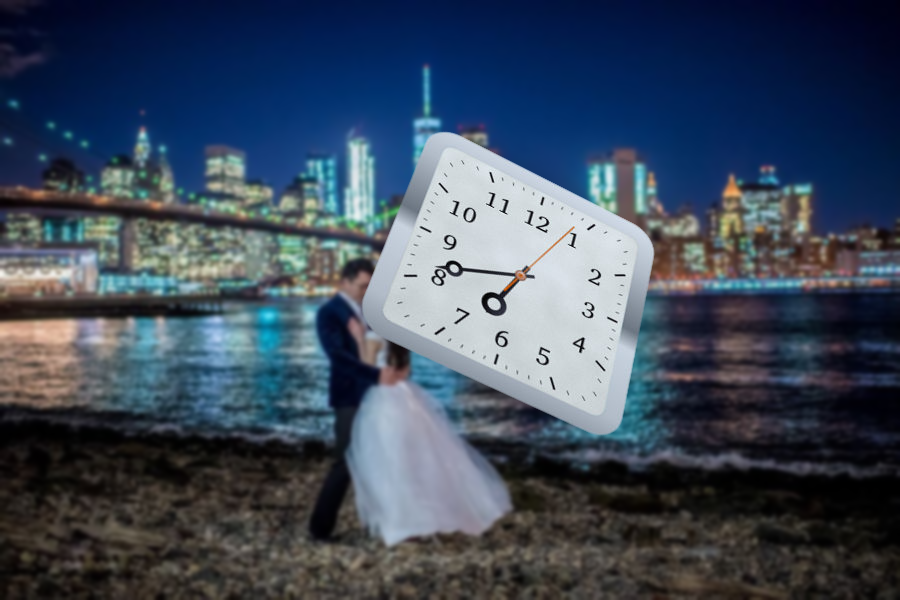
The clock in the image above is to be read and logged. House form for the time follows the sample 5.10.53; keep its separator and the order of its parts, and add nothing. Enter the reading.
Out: 6.41.04
